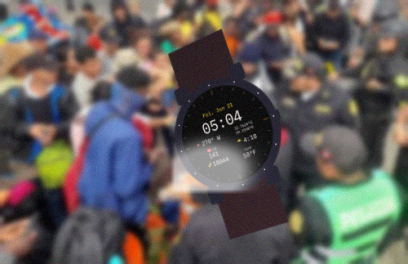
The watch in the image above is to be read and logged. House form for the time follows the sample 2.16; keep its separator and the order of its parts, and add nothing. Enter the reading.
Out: 5.04
